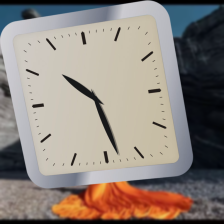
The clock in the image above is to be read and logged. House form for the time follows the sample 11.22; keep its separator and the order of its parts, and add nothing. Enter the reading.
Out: 10.28
